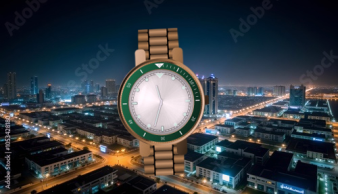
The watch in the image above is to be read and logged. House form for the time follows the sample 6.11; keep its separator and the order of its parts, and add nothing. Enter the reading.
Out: 11.33
